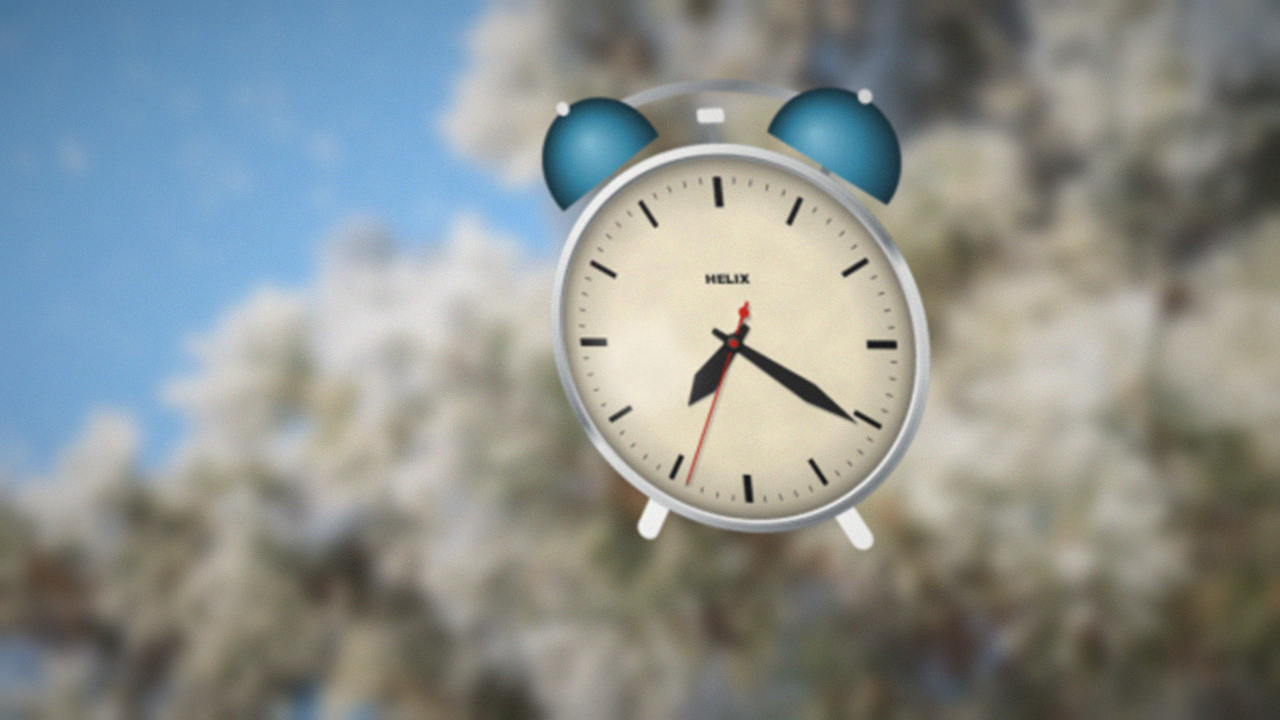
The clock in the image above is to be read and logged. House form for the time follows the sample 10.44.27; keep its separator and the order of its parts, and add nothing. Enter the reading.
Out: 7.20.34
